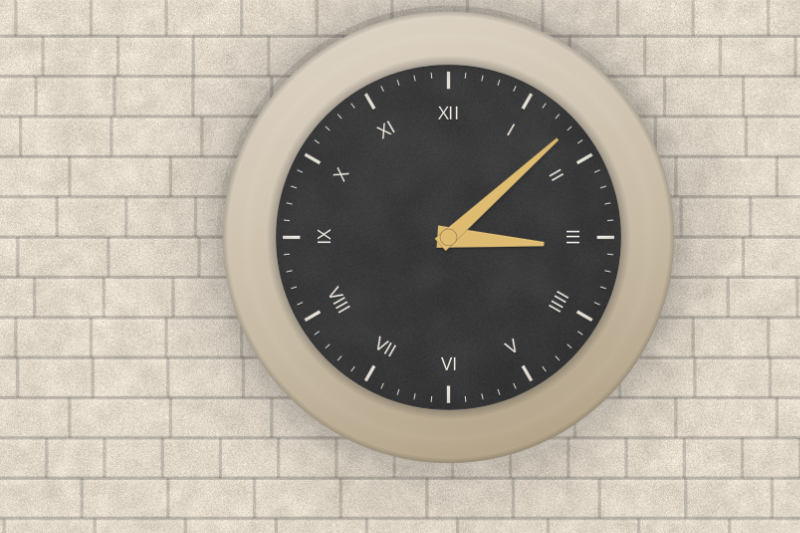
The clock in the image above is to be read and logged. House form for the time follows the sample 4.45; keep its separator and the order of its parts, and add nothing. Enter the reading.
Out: 3.08
